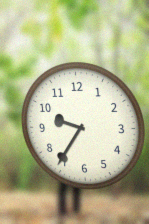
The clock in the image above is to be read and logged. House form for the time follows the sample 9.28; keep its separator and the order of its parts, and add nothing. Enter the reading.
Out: 9.36
